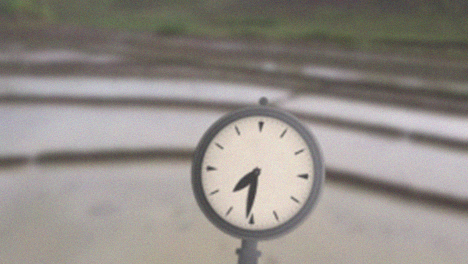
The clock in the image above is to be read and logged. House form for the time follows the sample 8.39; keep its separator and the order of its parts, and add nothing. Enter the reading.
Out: 7.31
